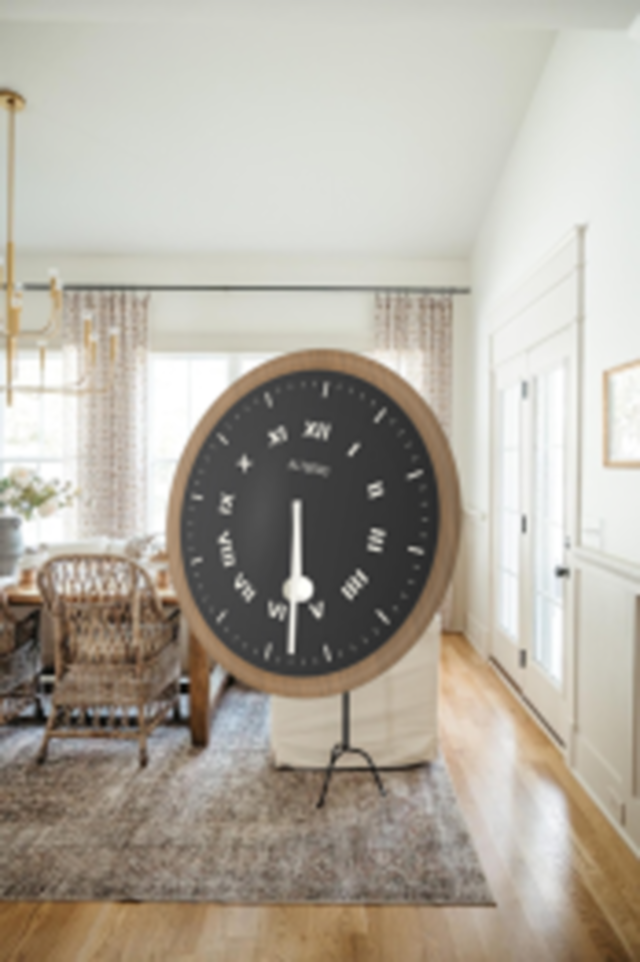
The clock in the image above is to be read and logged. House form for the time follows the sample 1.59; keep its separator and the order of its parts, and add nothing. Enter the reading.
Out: 5.28
